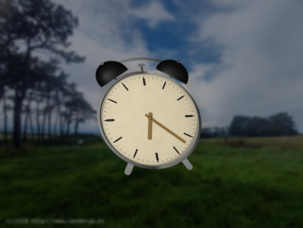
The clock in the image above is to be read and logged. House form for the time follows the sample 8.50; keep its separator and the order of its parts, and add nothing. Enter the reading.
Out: 6.22
